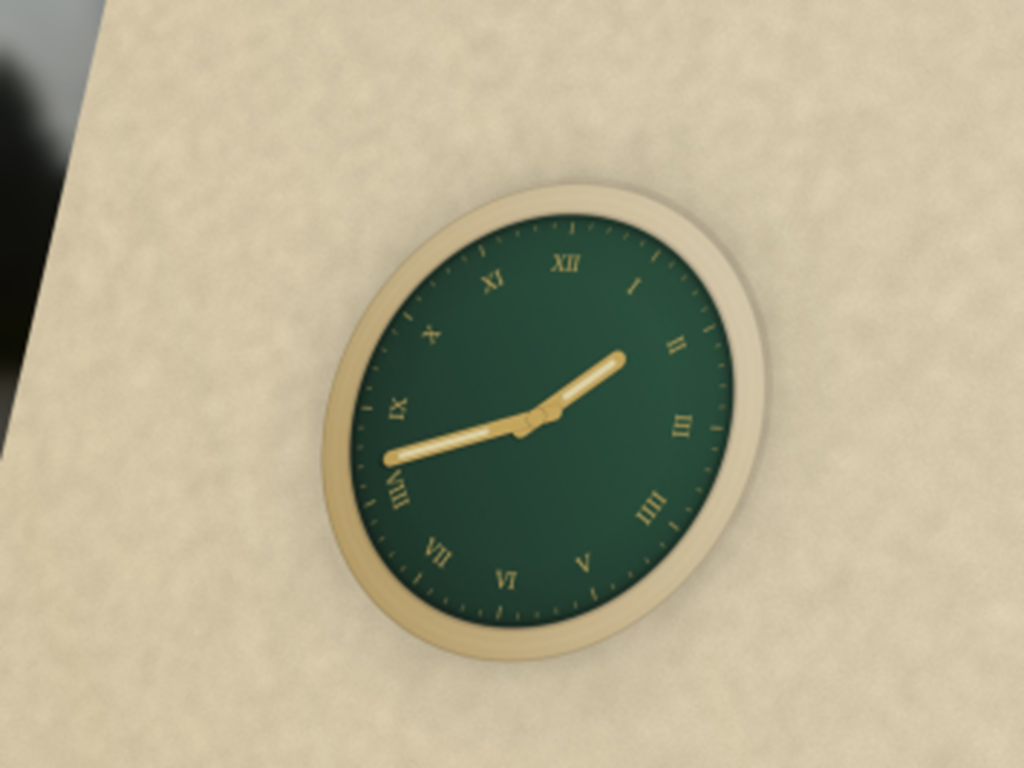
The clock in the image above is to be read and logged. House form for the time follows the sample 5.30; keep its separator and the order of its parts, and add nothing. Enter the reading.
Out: 1.42
